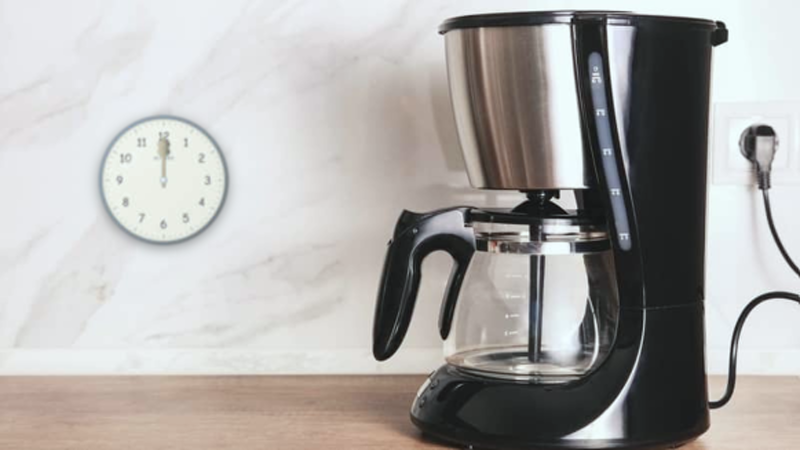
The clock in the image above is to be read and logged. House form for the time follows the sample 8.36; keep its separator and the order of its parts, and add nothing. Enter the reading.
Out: 12.00
